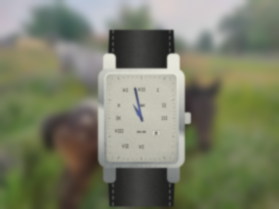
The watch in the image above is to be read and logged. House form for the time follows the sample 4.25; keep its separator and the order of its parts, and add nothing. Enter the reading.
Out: 10.58
